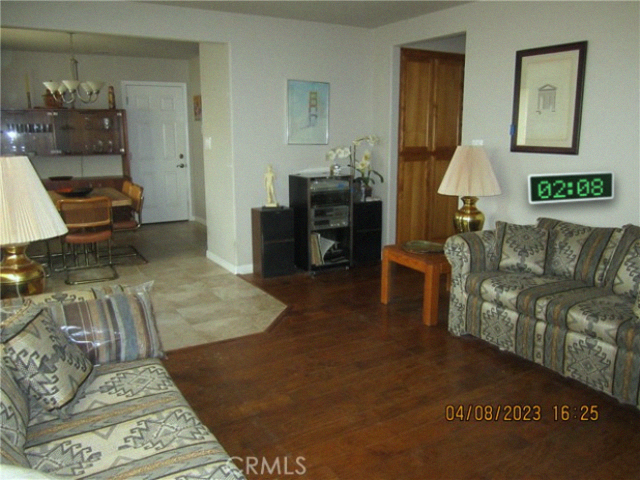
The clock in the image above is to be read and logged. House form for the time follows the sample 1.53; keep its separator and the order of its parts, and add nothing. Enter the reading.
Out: 2.08
